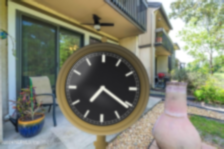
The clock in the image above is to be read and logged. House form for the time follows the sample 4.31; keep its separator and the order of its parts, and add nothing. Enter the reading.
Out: 7.21
